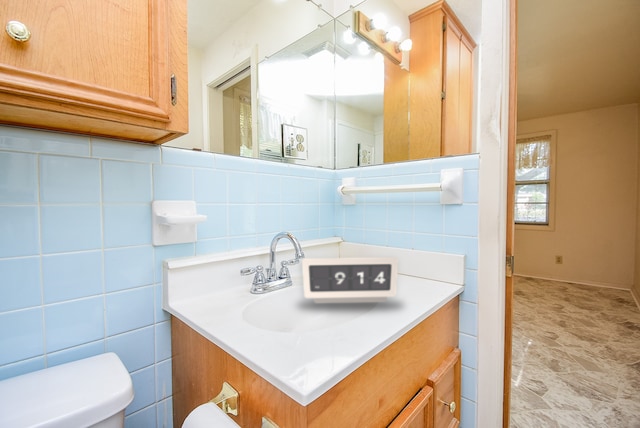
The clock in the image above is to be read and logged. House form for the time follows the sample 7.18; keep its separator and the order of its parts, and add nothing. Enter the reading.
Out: 9.14
